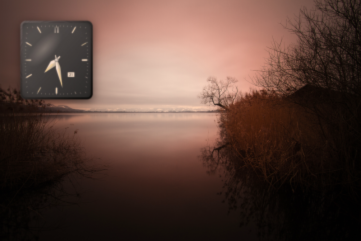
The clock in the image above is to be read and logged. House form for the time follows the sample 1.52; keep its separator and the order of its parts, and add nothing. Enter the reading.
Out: 7.28
